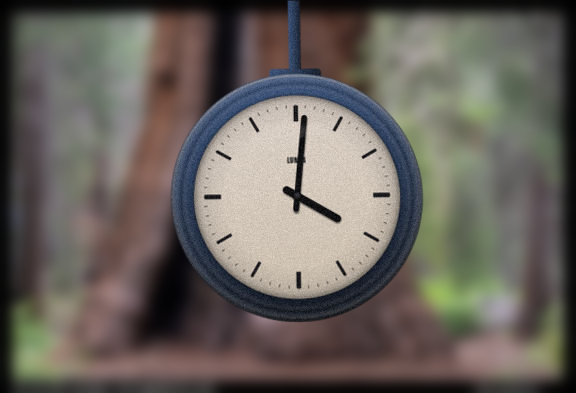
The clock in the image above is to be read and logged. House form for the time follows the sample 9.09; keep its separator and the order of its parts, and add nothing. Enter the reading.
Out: 4.01
